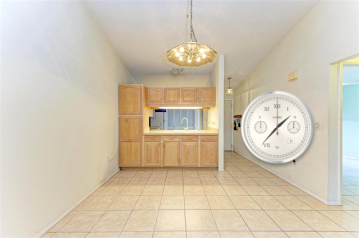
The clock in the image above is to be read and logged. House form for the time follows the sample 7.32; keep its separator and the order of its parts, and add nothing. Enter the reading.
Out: 1.37
